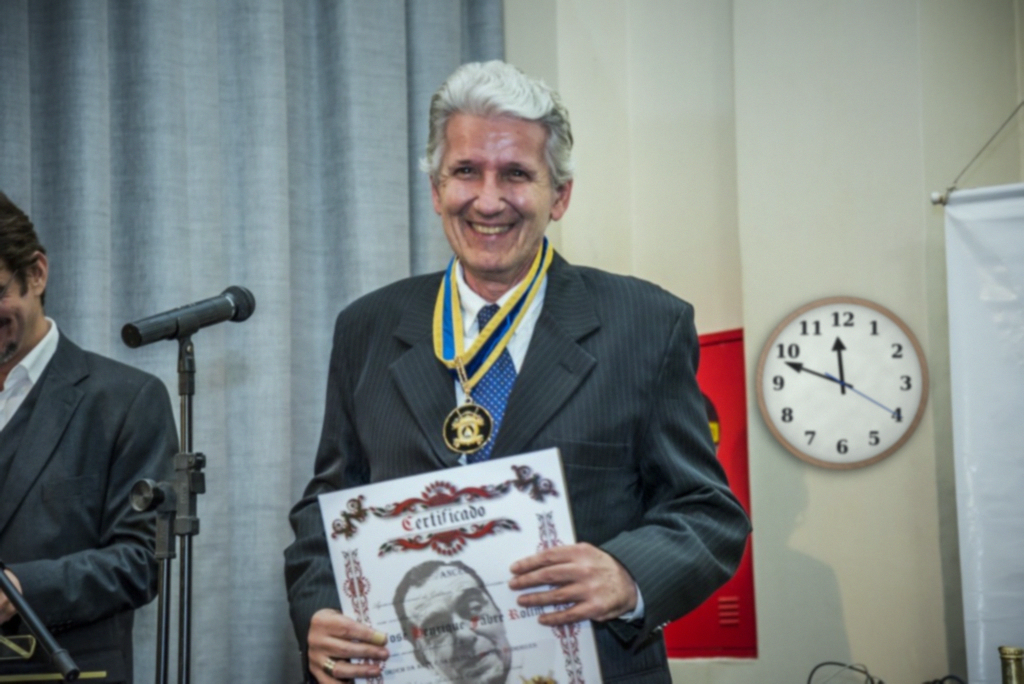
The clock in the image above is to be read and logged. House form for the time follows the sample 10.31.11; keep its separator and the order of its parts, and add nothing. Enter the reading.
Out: 11.48.20
